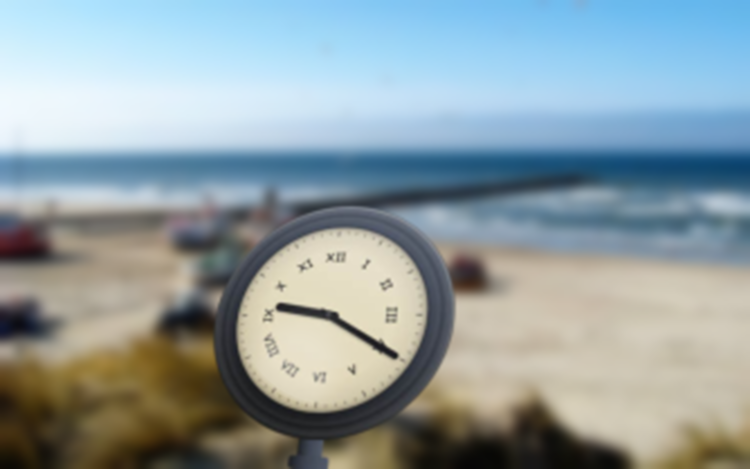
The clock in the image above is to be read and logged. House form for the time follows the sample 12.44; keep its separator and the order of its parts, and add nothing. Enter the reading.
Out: 9.20
